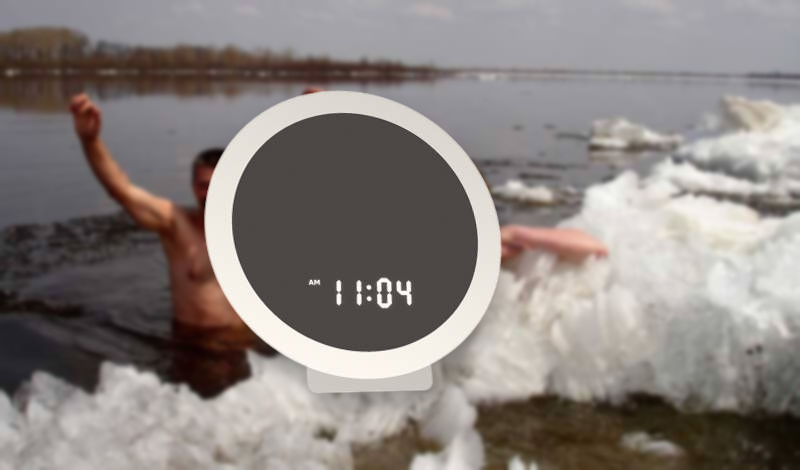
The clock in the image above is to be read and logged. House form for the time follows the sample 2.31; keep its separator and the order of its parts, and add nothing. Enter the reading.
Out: 11.04
